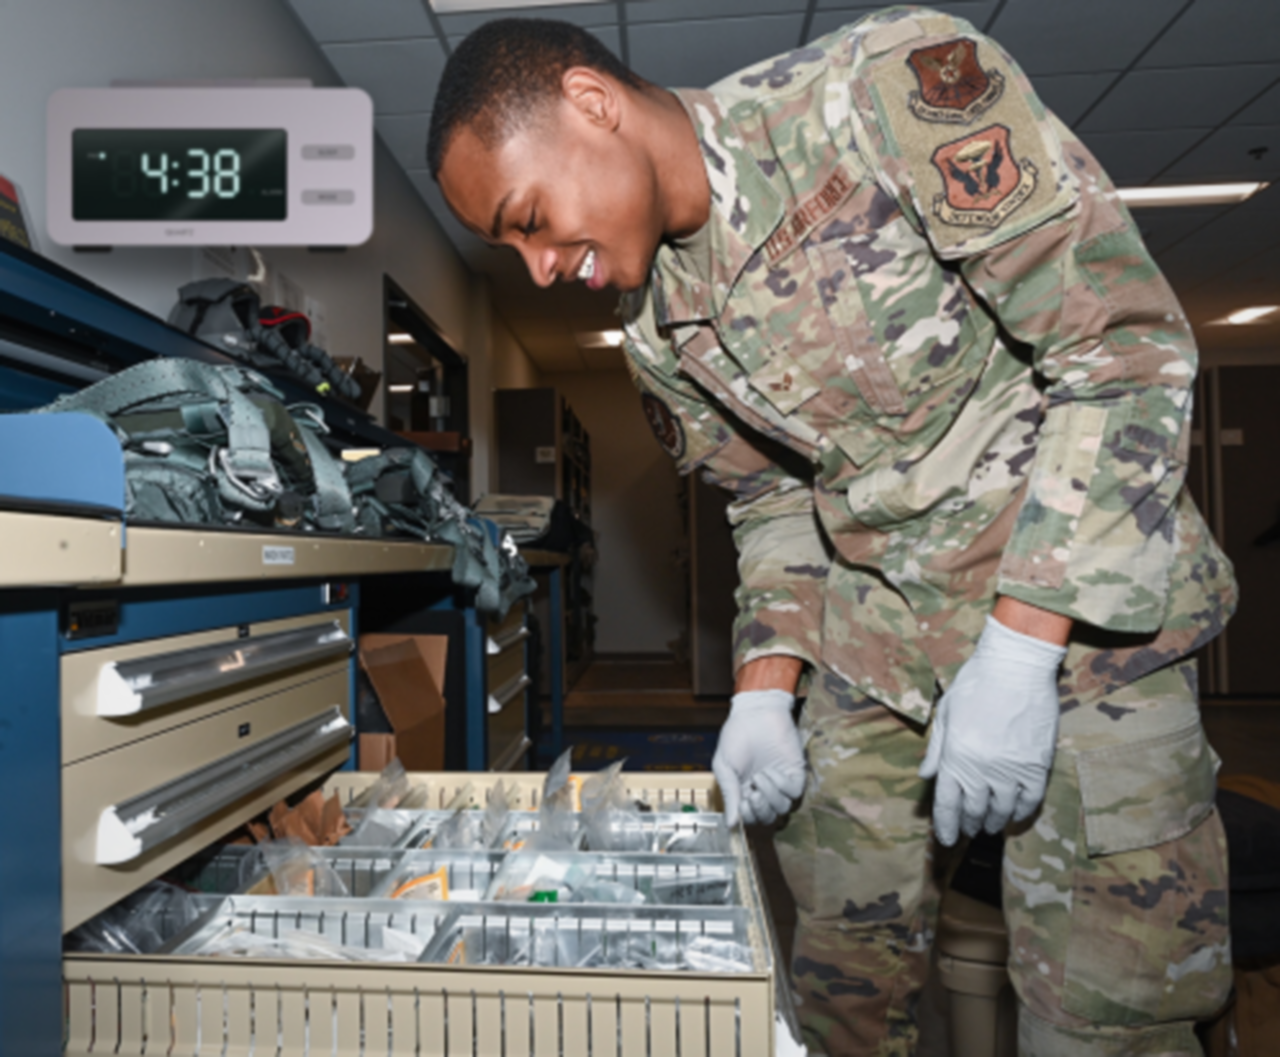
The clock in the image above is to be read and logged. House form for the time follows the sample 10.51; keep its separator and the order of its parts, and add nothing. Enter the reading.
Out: 4.38
